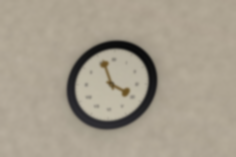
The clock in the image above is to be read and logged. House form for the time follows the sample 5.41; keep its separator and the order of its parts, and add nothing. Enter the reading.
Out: 3.56
